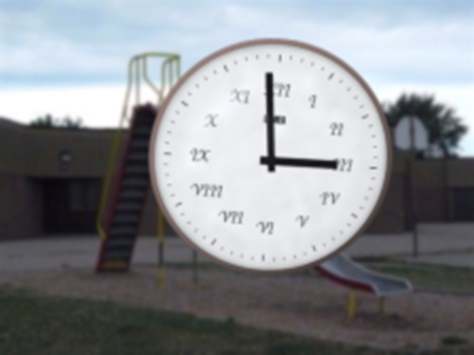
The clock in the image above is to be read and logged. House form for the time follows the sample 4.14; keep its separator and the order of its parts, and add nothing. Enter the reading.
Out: 2.59
